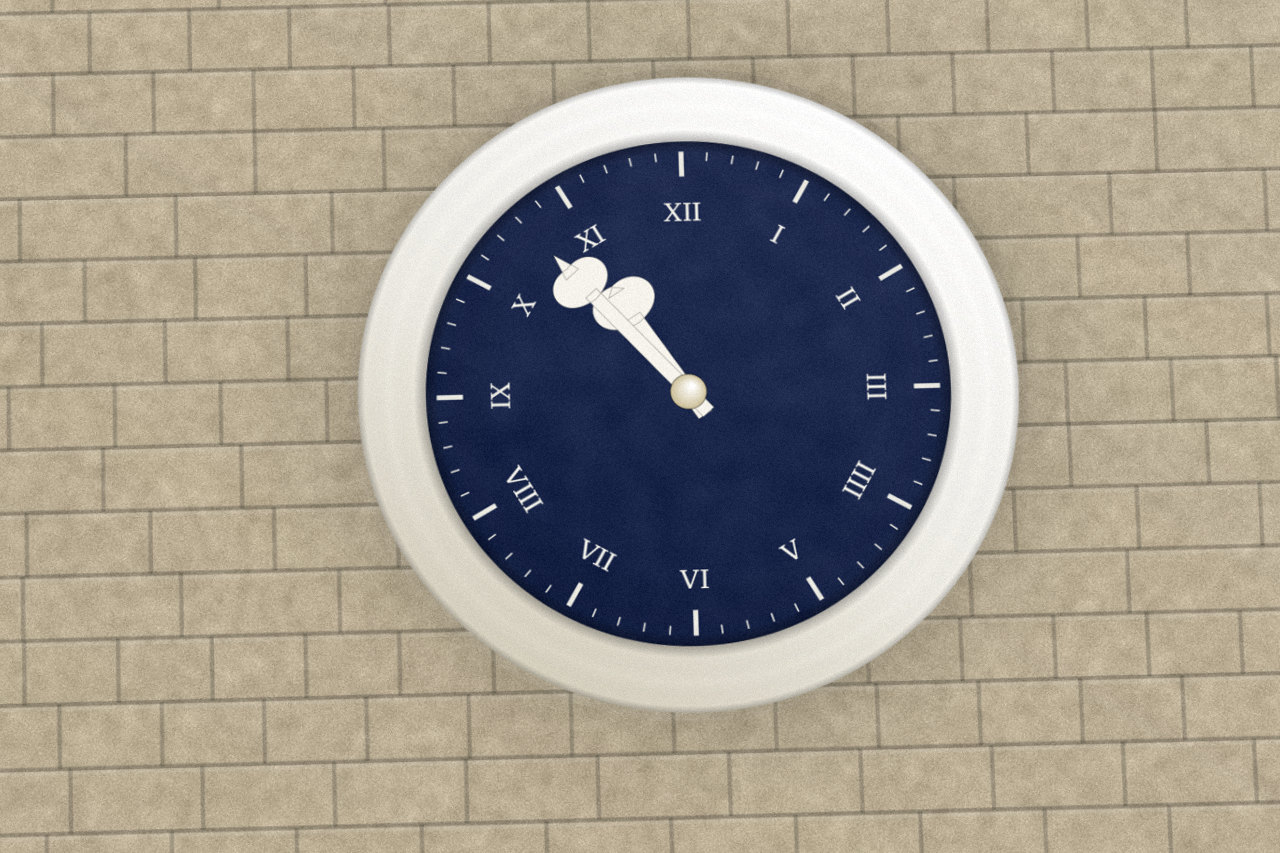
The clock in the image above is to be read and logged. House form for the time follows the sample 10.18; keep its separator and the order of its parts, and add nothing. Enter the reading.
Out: 10.53
